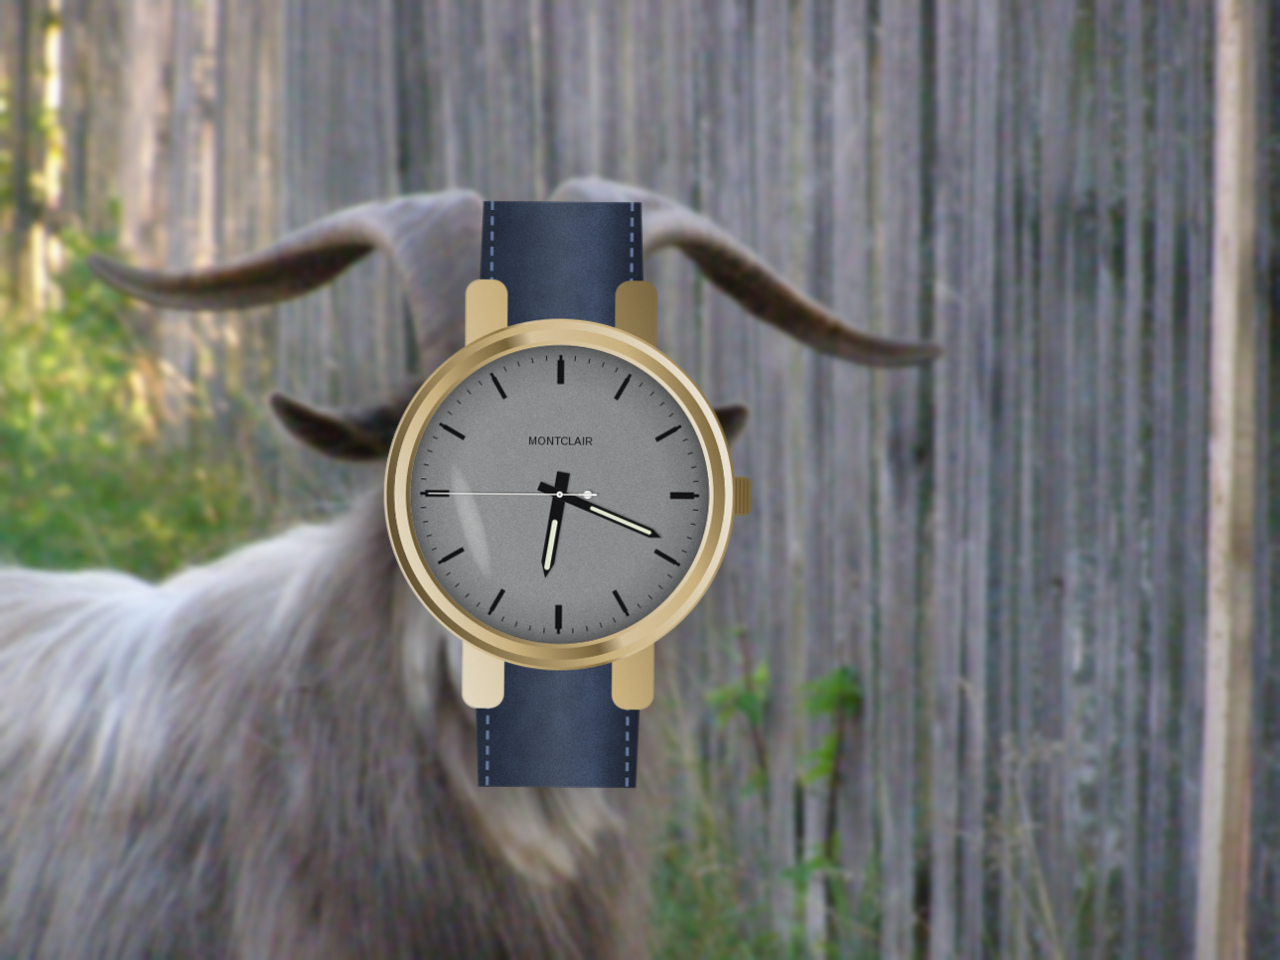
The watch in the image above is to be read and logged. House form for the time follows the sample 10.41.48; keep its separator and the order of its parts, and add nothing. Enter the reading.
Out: 6.18.45
